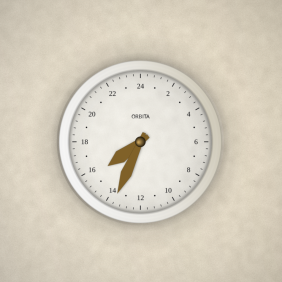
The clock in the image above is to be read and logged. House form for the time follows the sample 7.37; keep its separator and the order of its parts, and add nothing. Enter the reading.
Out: 15.34
